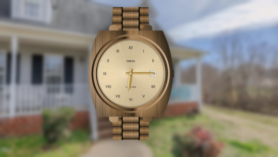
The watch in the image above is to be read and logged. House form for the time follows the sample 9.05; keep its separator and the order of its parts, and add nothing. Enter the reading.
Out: 6.15
